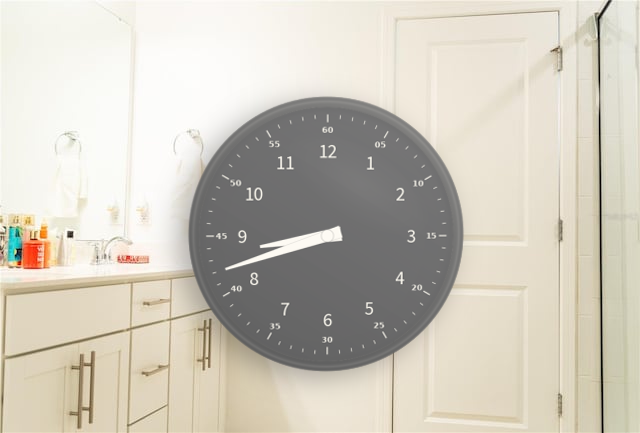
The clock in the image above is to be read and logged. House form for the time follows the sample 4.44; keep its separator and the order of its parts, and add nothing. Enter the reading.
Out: 8.42
